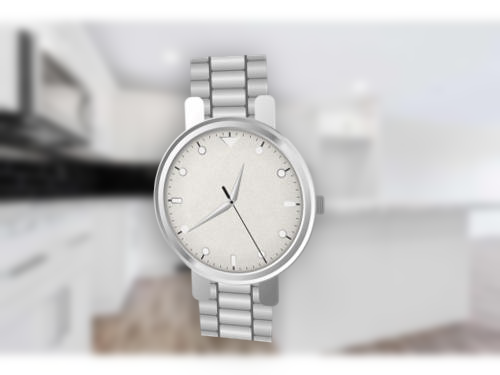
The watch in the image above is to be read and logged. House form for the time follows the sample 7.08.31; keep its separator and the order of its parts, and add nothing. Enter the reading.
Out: 12.39.25
